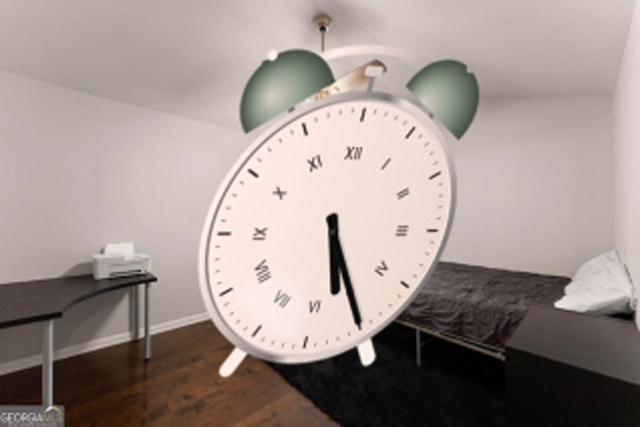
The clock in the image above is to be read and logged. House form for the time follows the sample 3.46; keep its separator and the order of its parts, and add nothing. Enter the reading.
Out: 5.25
